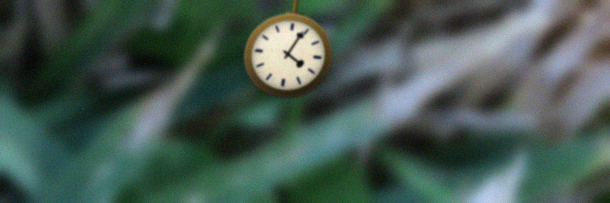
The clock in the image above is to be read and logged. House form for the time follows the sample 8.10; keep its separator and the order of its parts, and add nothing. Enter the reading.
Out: 4.04
